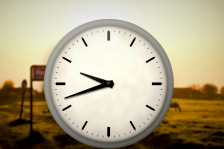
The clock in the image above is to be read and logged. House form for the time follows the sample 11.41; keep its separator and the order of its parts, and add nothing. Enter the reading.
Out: 9.42
